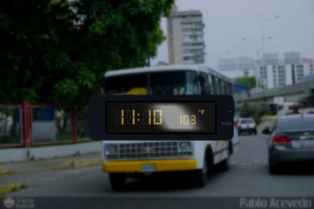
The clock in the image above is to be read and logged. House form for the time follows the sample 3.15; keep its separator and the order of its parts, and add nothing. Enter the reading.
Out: 11.10
